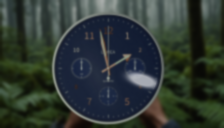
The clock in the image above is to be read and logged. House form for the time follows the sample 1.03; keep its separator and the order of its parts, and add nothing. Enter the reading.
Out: 1.58
